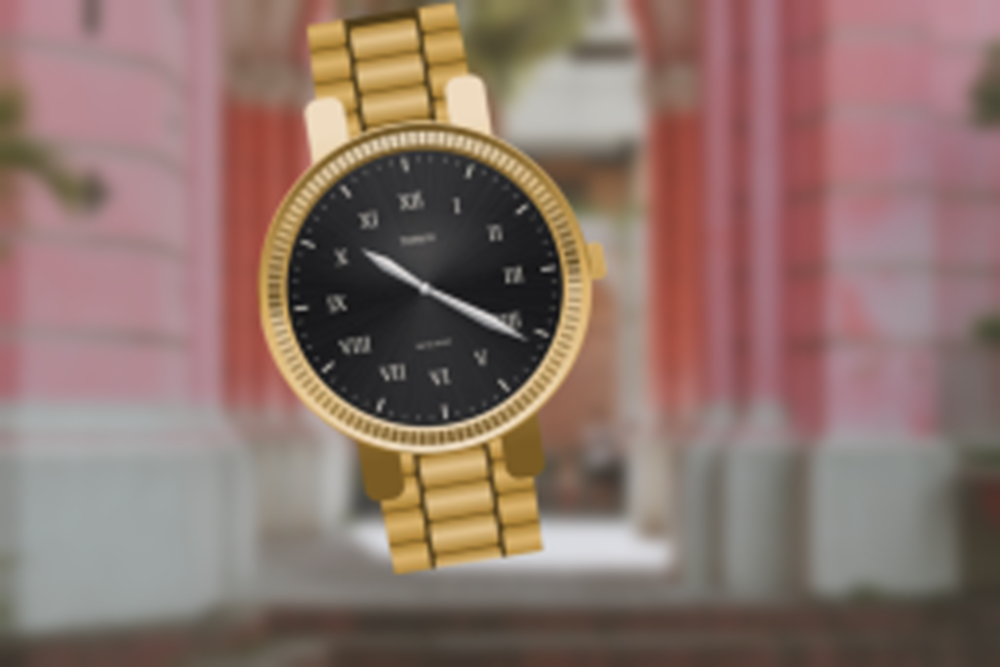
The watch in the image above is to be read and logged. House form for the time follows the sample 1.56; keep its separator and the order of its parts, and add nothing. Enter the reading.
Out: 10.21
